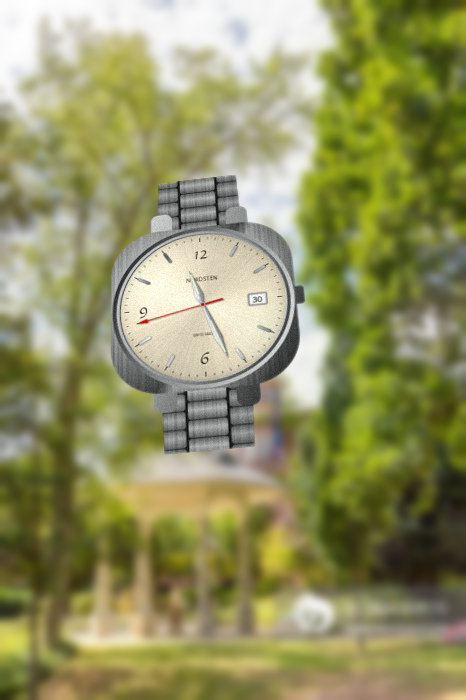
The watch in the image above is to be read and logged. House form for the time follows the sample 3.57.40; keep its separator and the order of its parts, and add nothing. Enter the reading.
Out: 11.26.43
